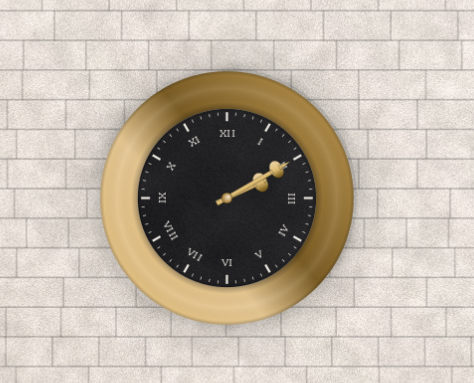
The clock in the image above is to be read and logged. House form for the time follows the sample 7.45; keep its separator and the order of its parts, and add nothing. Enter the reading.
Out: 2.10
